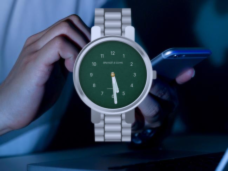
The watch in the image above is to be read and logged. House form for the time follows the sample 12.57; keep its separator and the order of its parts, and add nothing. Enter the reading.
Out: 5.29
